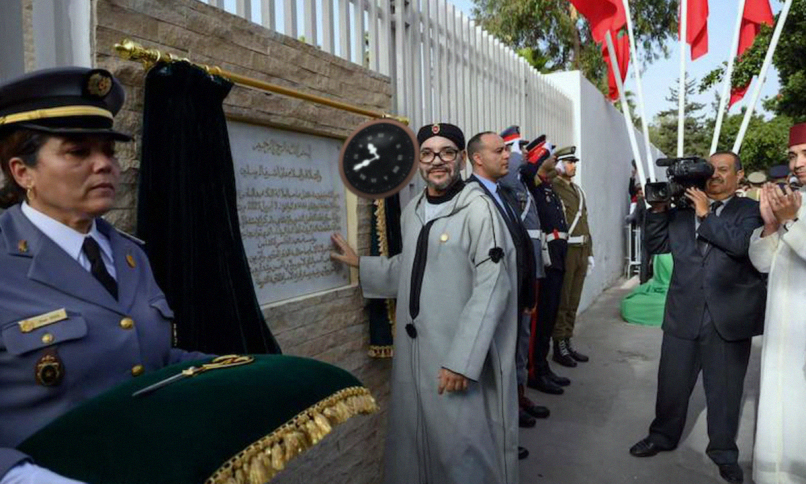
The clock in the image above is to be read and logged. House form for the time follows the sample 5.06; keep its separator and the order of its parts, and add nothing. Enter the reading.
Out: 10.40
